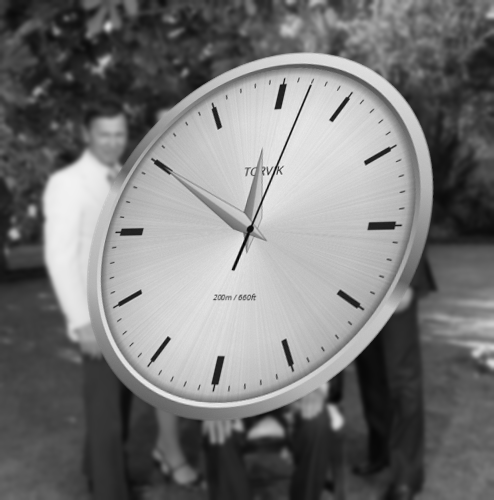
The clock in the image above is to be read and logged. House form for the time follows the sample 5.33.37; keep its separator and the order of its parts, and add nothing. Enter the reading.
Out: 11.50.02
